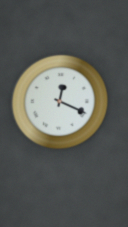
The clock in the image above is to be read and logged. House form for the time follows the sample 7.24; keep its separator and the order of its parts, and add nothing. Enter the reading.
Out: 12.19
